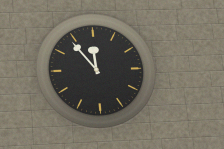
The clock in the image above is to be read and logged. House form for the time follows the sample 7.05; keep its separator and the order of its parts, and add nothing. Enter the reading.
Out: 11.54
